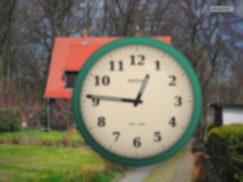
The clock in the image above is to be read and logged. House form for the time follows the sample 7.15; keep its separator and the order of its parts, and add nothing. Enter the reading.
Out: 12.46
